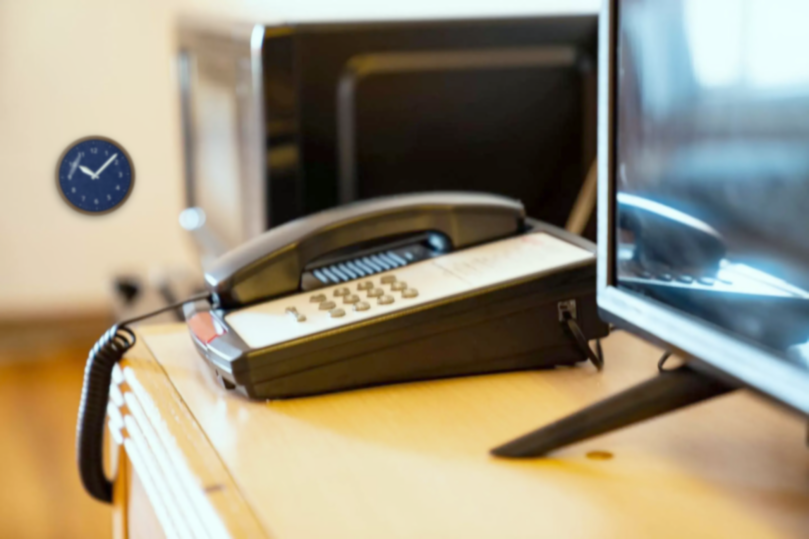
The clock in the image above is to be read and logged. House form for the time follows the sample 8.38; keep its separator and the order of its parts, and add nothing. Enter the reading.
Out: 10.08
